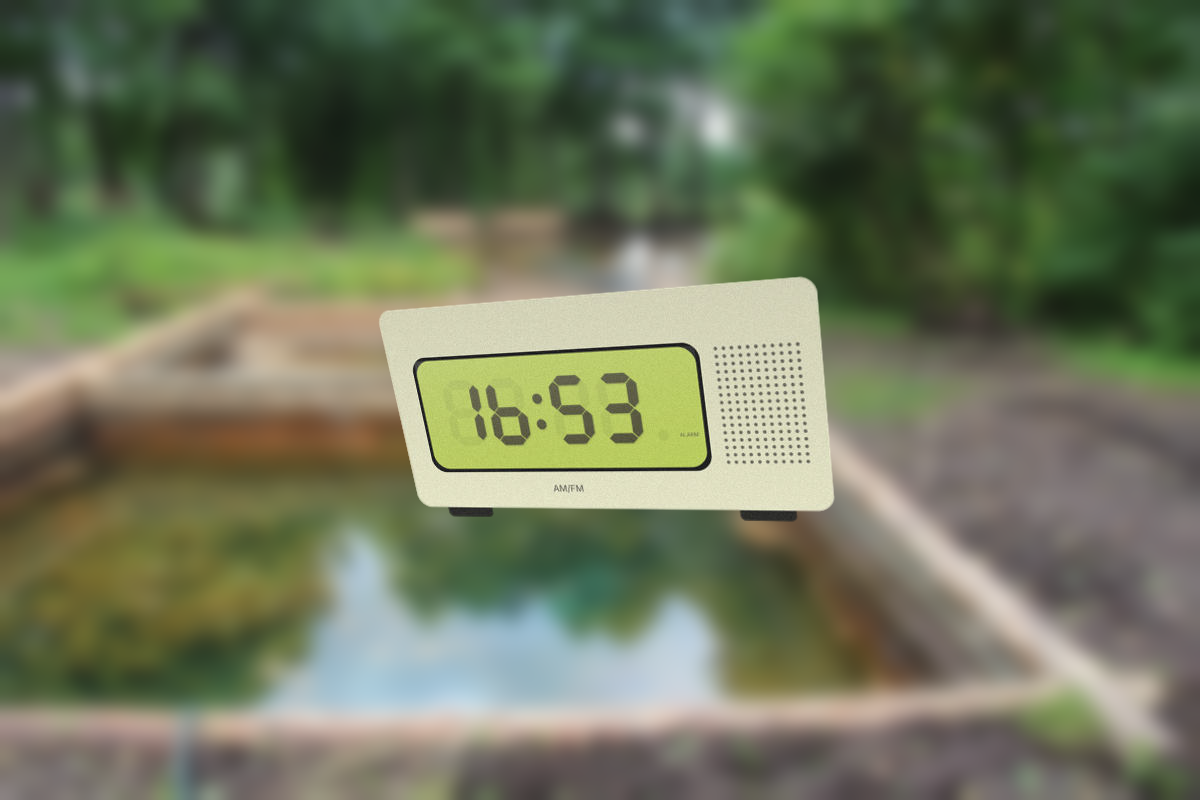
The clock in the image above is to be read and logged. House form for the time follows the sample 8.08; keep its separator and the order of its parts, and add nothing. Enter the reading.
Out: 16.53
